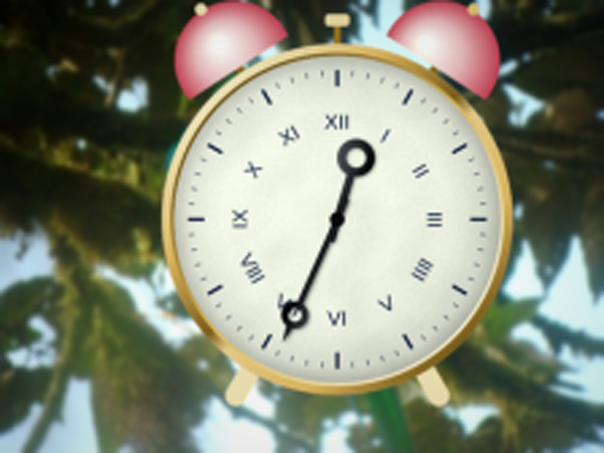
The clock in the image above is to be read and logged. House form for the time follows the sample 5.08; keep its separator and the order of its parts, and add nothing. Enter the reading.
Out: 12.34
